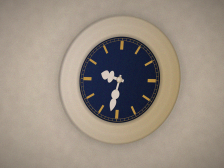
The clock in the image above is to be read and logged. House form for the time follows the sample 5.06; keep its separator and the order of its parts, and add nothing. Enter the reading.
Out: 9.32
